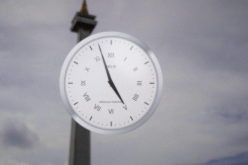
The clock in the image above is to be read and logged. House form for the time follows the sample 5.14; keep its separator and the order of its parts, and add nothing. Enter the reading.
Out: 4.57
